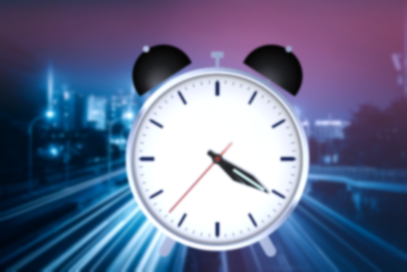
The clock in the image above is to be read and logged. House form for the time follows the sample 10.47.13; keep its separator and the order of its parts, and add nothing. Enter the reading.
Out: 4.20.37
